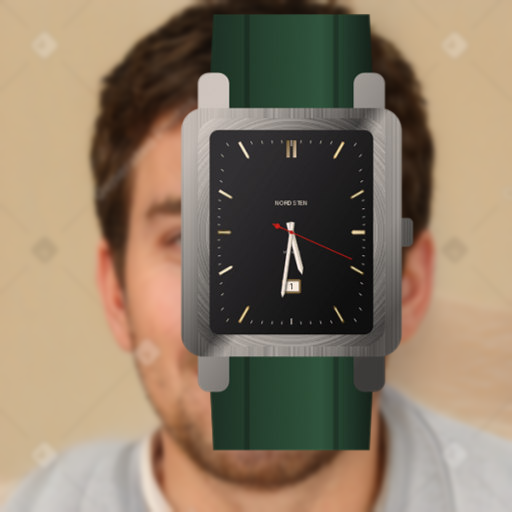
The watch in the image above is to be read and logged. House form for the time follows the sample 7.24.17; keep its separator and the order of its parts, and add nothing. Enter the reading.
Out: 5.31.19
